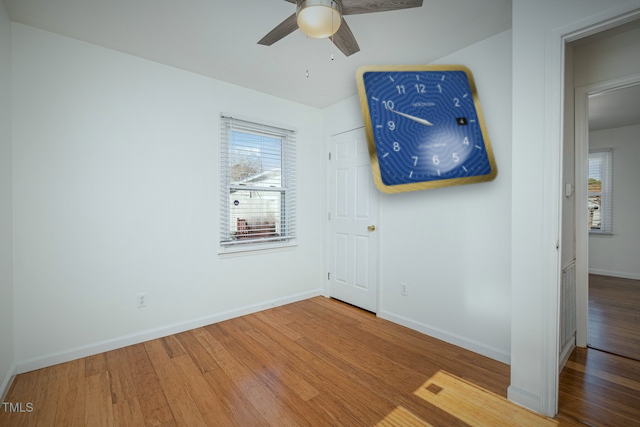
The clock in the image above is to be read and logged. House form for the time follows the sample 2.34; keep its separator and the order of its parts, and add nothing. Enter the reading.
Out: 9.49
